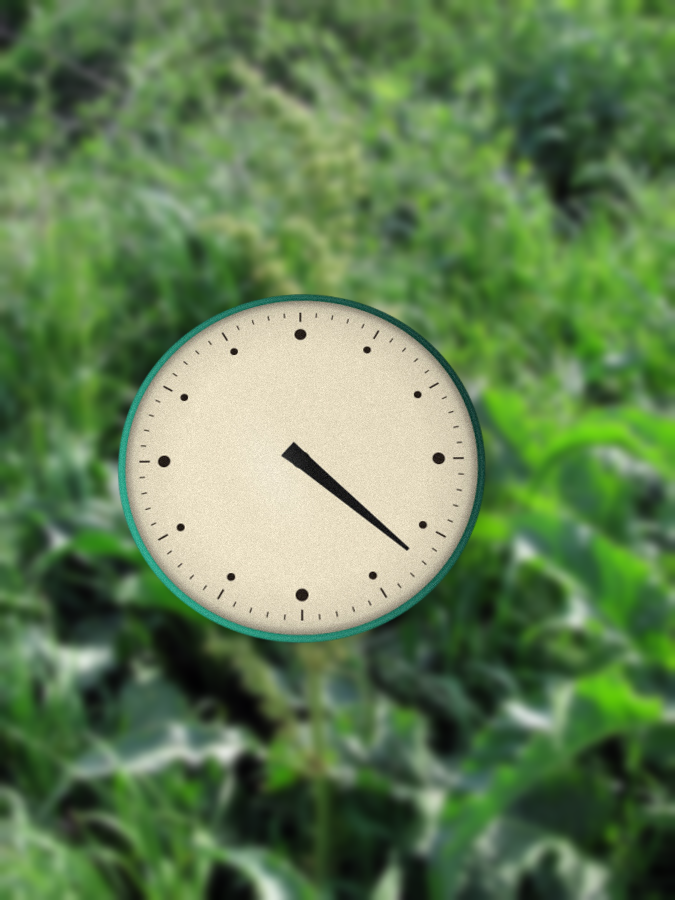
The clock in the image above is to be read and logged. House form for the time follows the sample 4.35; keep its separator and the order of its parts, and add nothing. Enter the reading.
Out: 4.22
